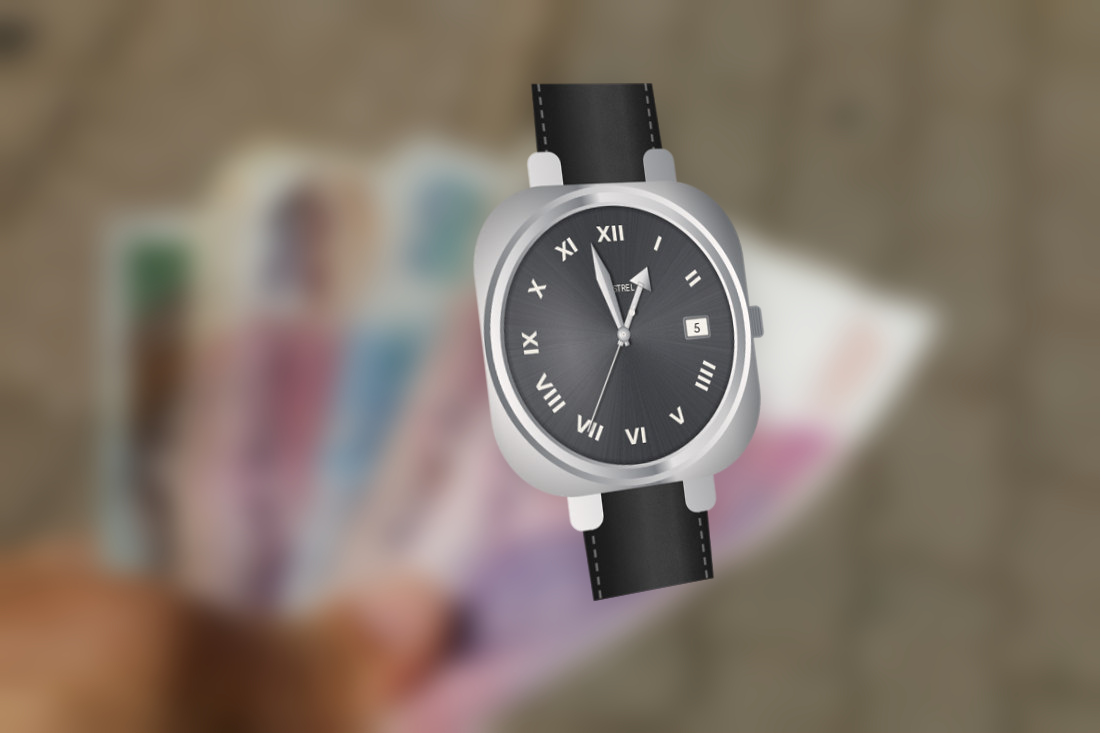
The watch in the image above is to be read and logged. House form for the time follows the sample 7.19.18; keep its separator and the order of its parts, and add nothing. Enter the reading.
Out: 12.57.35
